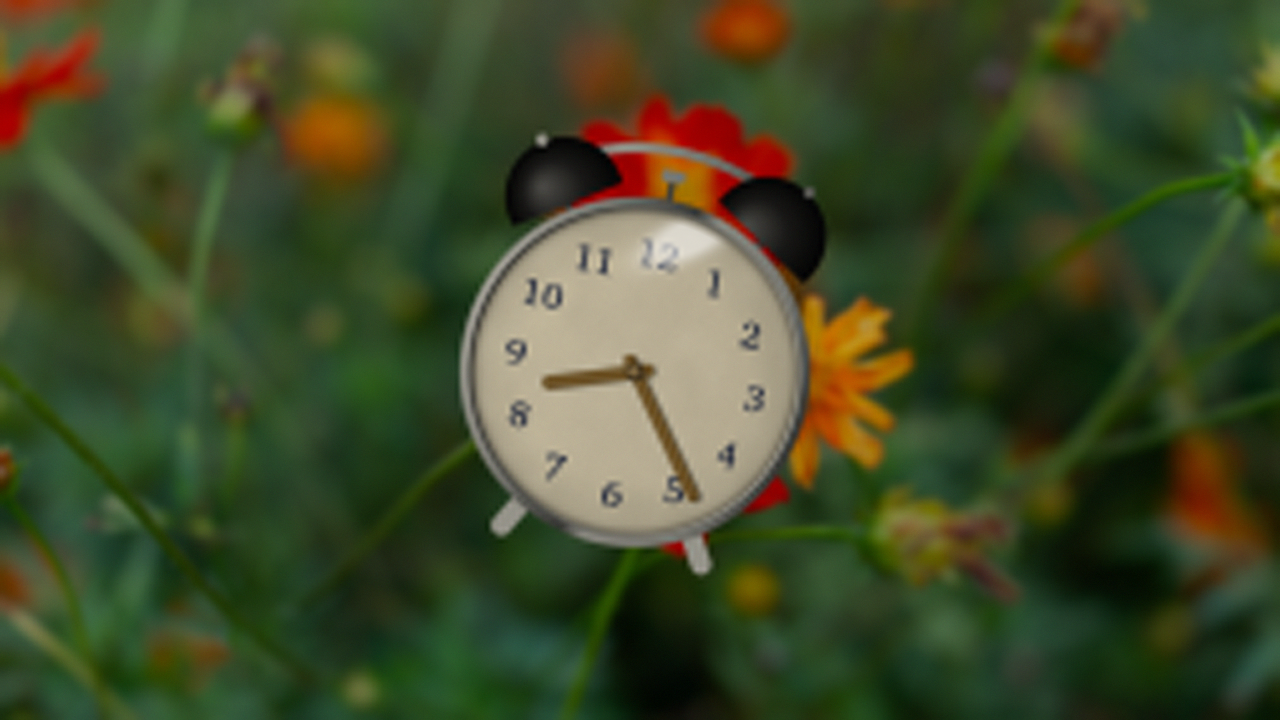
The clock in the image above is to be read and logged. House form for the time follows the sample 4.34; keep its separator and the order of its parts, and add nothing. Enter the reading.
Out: 8.24
